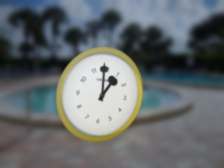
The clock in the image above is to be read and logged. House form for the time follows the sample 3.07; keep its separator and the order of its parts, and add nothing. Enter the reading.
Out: 12.59
